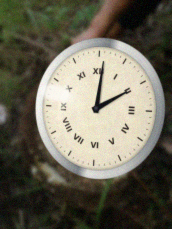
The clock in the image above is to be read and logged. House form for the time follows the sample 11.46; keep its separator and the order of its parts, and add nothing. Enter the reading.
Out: 2.01
